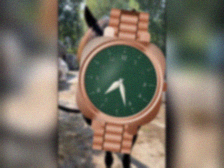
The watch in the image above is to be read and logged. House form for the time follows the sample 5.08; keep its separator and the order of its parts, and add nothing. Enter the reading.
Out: 7.27
